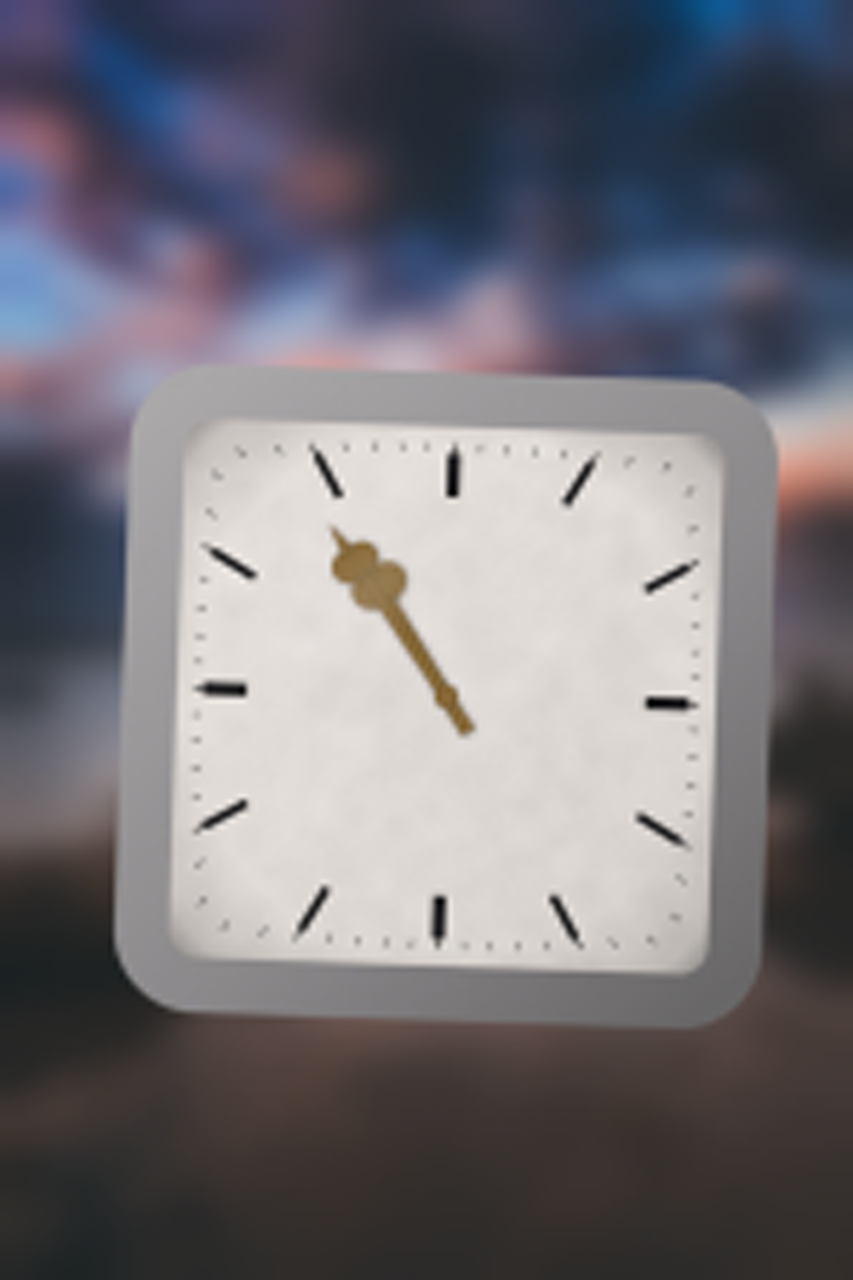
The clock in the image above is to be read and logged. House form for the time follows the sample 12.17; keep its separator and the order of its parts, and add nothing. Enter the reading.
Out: 10.54
